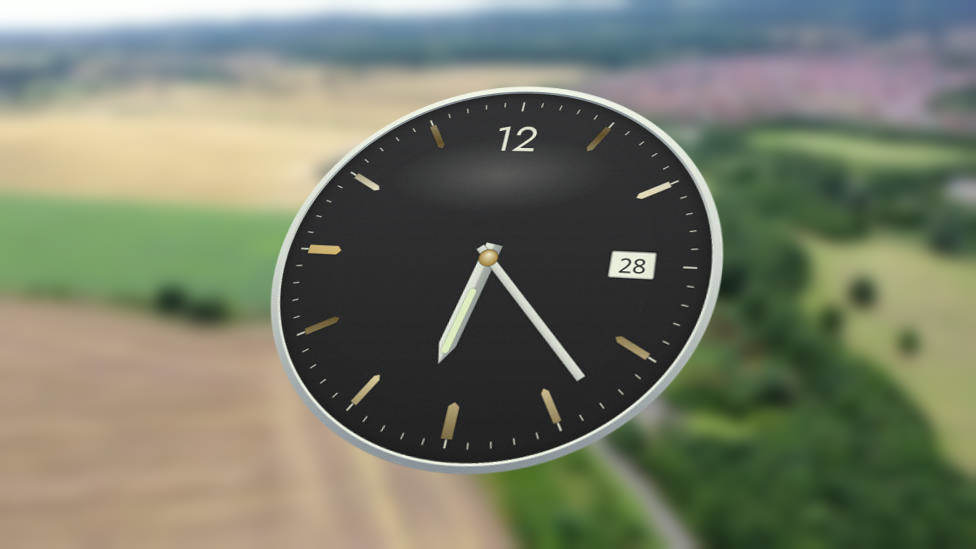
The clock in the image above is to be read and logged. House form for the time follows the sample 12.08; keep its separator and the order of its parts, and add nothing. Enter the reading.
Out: 6.23
